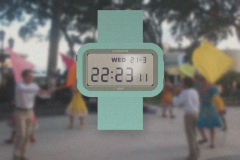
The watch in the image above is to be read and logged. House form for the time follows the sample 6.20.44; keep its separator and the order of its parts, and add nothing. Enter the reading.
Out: 22.23.11
